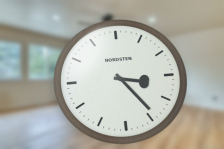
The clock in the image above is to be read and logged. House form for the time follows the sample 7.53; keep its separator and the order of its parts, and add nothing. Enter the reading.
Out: 3.24
